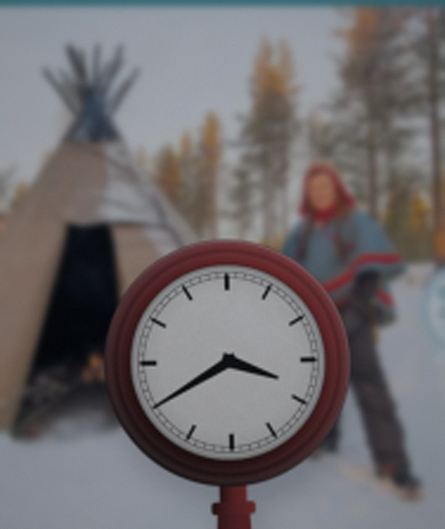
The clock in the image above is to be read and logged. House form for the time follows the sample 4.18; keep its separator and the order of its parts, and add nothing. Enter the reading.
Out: 3.40
